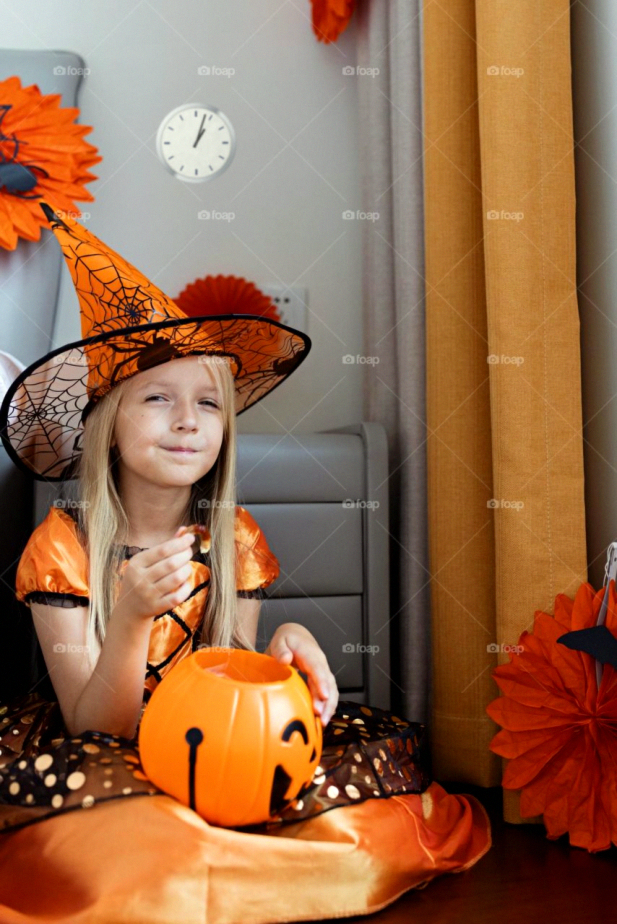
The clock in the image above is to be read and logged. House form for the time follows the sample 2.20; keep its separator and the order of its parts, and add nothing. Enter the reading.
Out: 1.03
